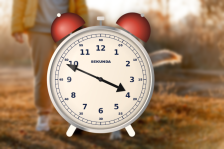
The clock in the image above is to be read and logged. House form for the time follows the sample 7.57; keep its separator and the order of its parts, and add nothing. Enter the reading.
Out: 3.49
